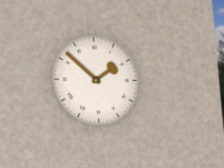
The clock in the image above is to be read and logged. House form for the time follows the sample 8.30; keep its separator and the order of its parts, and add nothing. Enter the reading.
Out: 1.52
